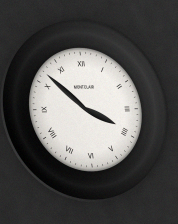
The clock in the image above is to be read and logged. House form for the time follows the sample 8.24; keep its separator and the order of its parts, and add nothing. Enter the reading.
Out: 3.52
